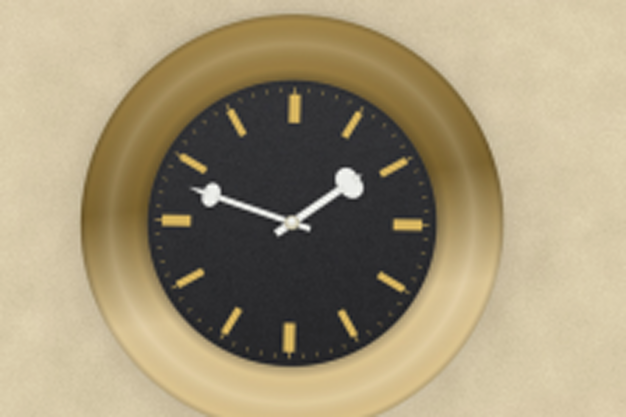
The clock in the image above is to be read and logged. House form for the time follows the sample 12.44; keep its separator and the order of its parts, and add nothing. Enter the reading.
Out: 1.48
